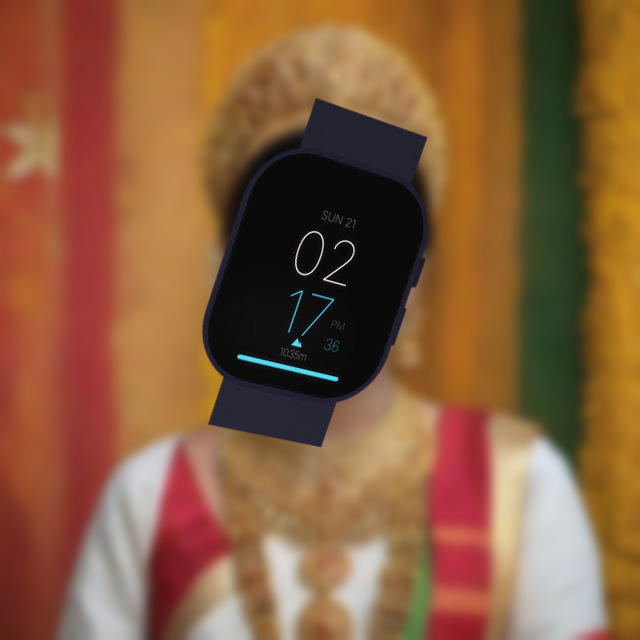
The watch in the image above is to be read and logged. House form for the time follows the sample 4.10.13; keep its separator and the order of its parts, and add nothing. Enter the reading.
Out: 2.17.36
